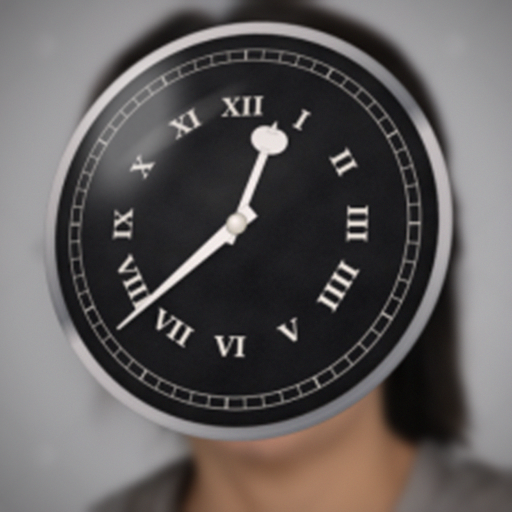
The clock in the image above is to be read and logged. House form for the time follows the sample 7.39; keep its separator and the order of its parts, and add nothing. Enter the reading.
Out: 12.38
